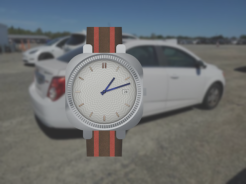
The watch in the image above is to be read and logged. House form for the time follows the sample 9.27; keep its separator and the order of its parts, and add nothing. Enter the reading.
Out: 1.12
